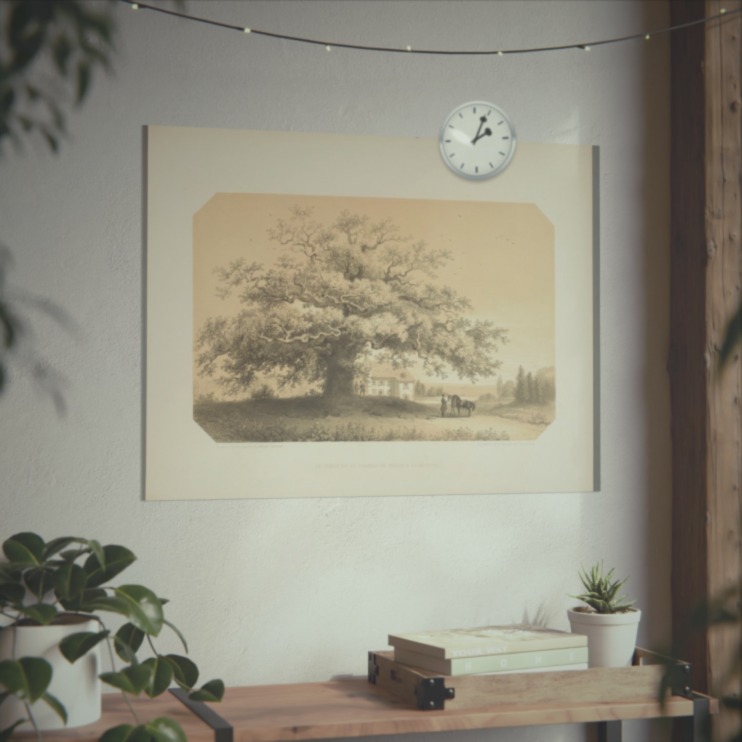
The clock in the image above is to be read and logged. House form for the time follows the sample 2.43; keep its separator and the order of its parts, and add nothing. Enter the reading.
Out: 2.04
